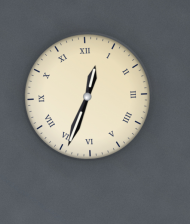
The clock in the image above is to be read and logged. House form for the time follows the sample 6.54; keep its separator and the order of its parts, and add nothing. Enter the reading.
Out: 12.34
